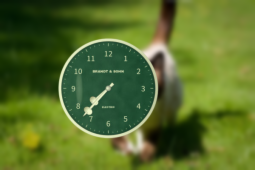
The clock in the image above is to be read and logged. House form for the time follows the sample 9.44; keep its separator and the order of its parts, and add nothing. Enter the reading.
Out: 7.37
